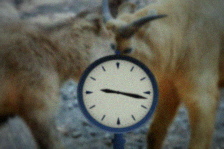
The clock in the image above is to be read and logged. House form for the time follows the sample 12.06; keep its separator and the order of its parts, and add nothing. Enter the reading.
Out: 9.17
